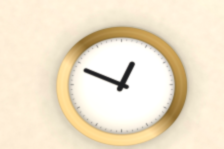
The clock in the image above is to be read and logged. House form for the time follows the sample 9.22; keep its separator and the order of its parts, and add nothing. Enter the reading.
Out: 12.49
